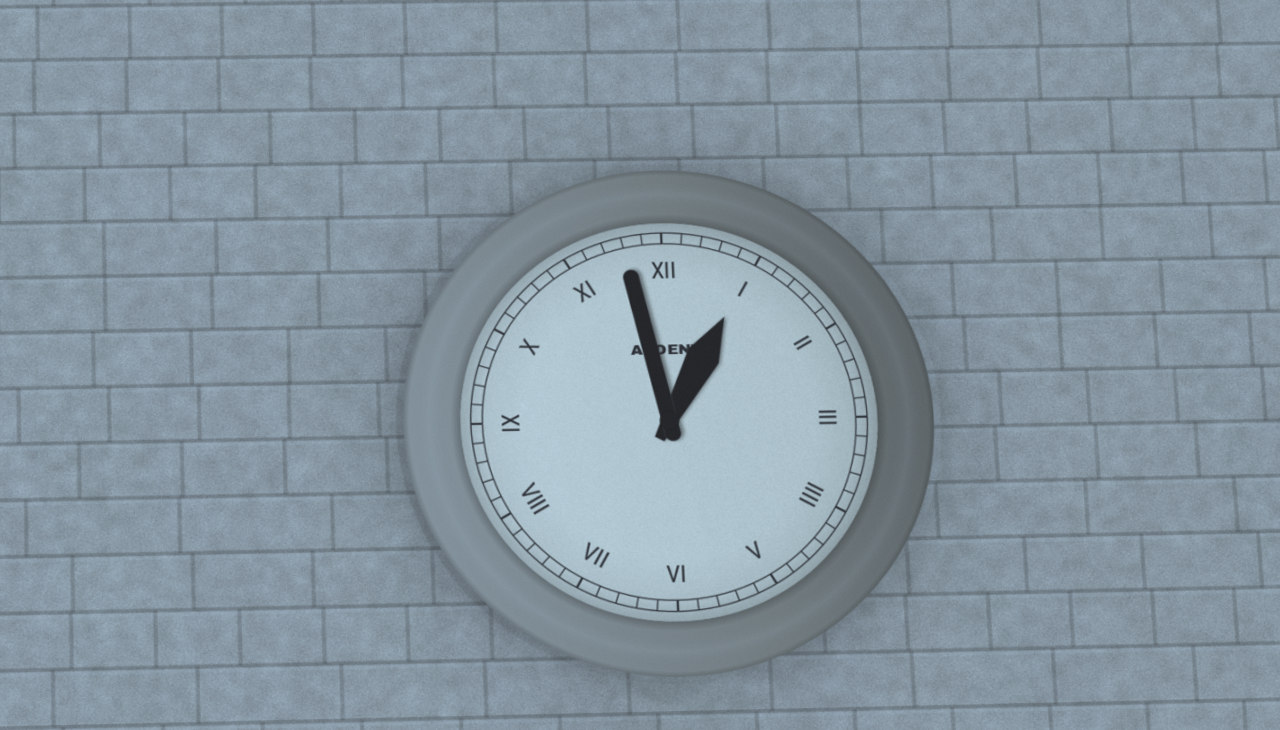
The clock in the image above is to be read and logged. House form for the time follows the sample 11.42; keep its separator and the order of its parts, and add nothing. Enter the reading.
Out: 12.58
